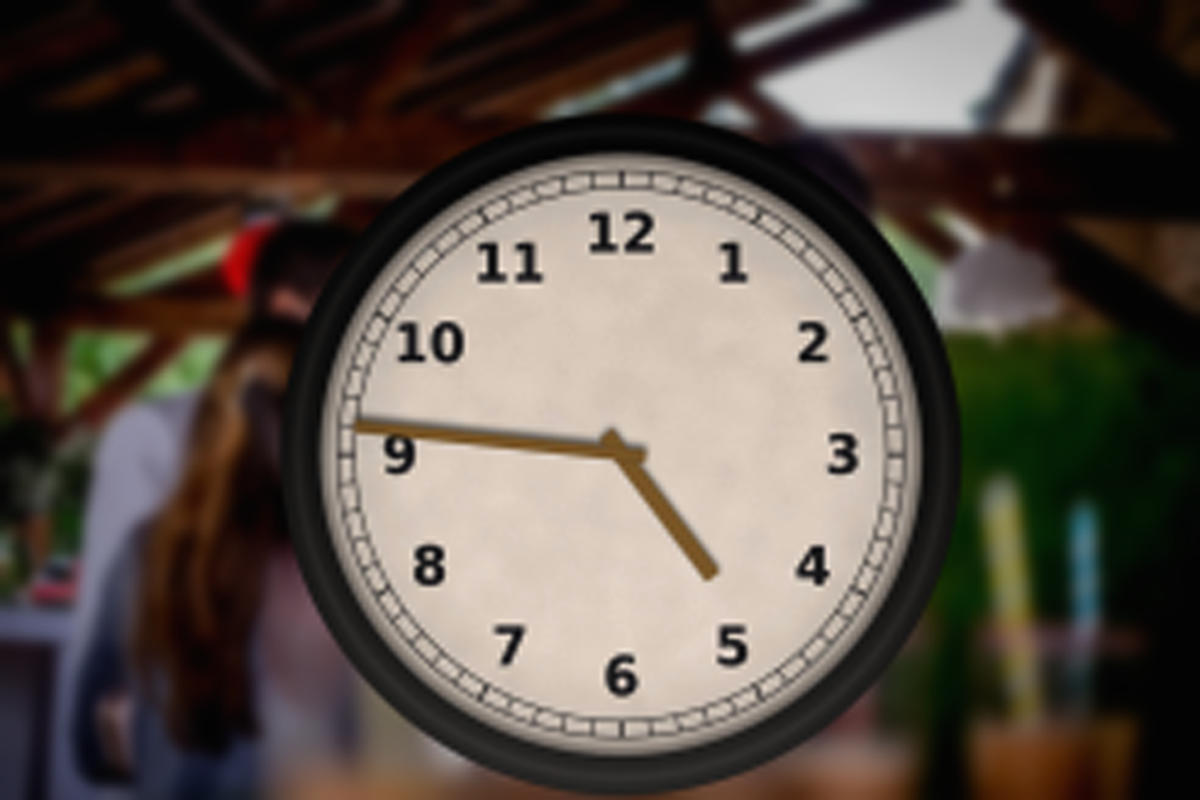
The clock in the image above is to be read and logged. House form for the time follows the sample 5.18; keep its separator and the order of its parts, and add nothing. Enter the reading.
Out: 4.46
